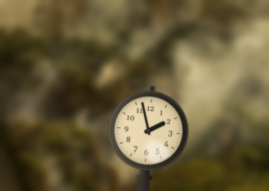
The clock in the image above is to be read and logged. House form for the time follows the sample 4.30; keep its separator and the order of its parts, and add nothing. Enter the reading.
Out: 1.57
